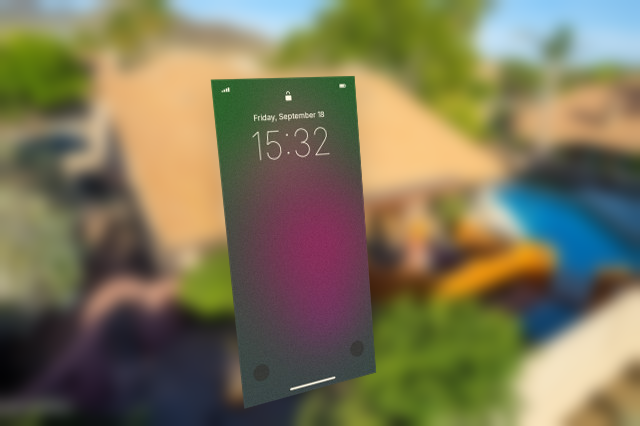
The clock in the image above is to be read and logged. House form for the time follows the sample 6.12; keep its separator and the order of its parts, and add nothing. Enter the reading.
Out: 15.32
